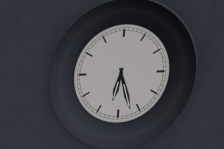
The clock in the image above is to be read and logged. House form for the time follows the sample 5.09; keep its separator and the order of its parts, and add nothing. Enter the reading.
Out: 6.27
